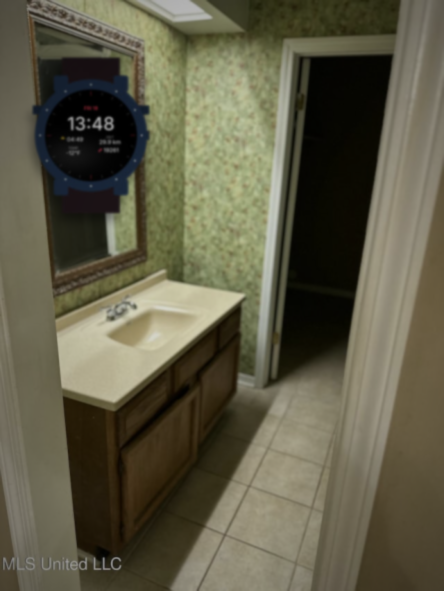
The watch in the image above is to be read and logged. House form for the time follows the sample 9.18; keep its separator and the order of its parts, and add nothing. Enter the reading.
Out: 13.48
